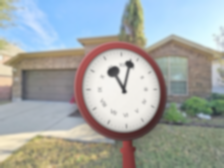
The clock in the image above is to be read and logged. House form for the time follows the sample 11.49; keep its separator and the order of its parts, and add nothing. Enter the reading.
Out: 11.03
